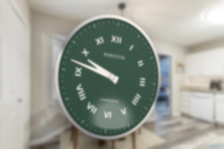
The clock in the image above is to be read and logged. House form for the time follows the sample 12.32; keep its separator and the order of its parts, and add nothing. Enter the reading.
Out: 9.47
